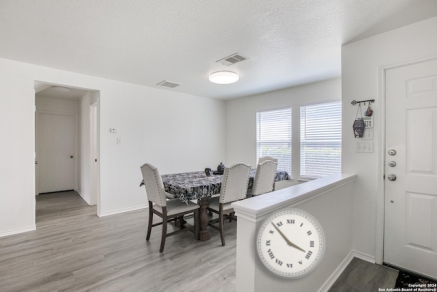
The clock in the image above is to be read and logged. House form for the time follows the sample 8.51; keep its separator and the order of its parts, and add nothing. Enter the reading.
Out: 3.53
